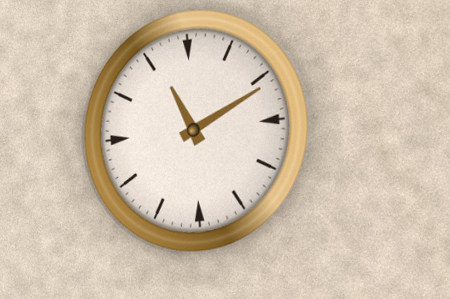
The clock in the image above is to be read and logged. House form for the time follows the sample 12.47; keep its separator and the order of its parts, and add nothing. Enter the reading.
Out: 11.11
